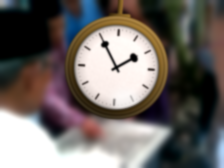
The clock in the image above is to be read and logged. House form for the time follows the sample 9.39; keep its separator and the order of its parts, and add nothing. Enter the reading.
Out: 1.55
